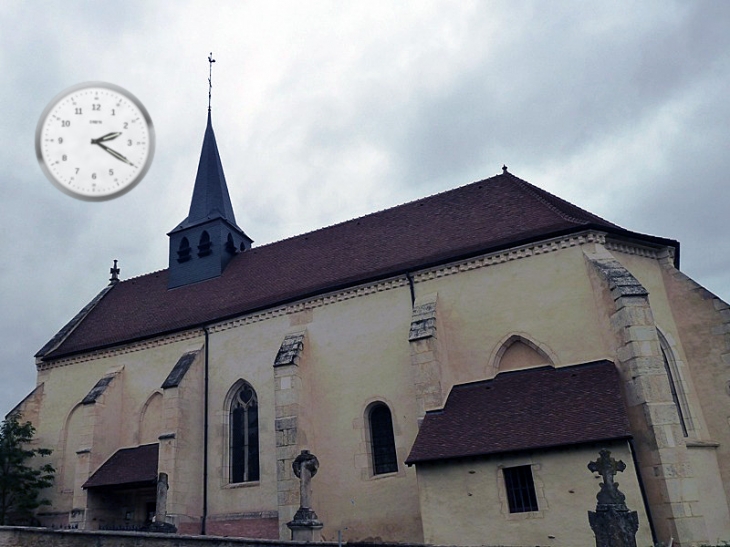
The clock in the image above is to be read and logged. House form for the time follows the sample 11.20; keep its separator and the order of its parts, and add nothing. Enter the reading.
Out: 2.20
